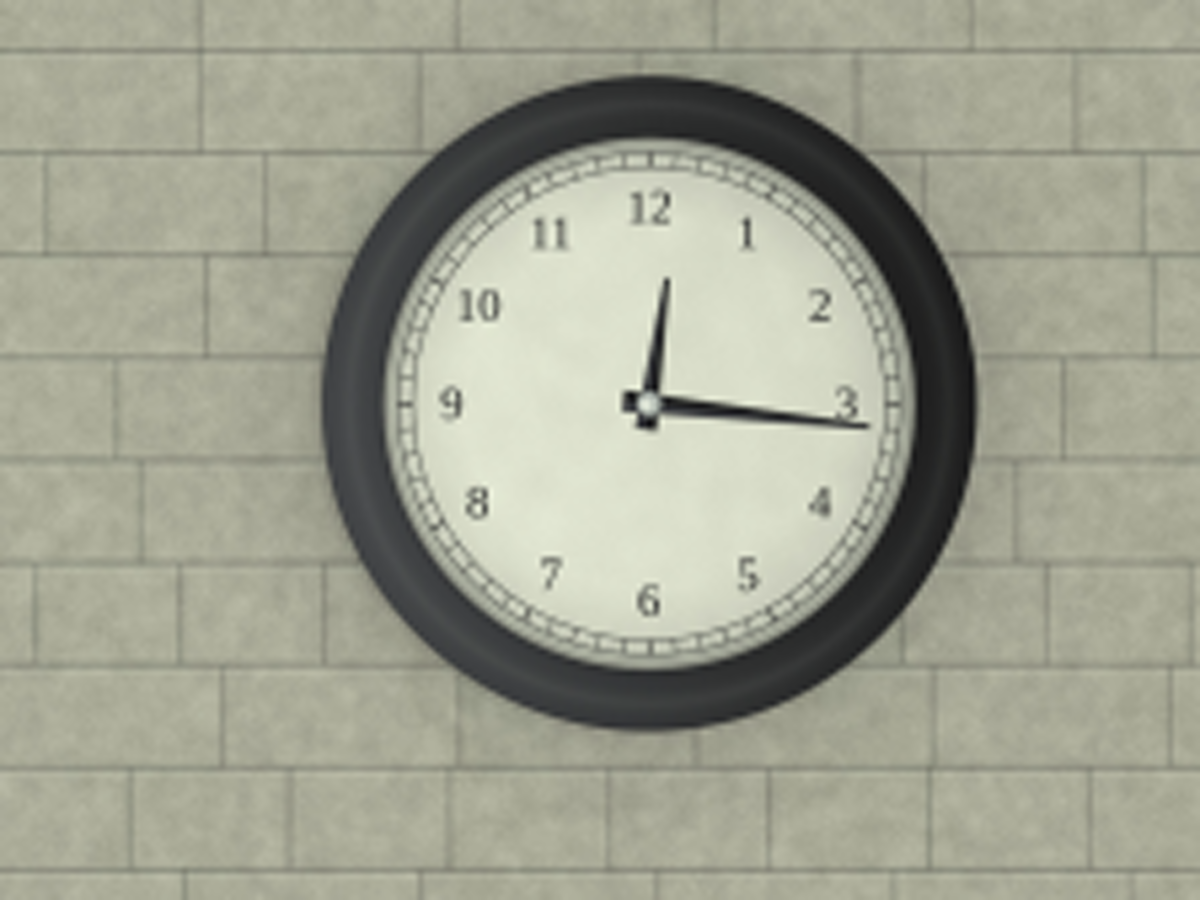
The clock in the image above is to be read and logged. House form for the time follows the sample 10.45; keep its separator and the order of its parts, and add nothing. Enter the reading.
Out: 12.16
